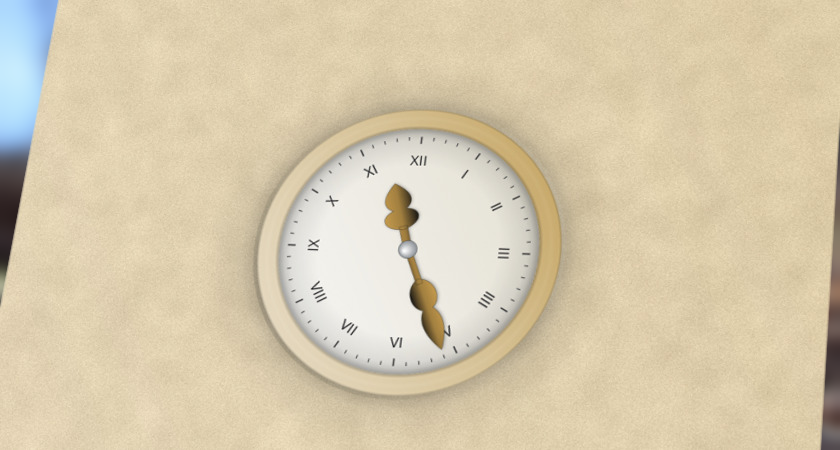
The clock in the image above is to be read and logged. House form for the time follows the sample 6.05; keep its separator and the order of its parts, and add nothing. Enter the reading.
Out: 11.26
